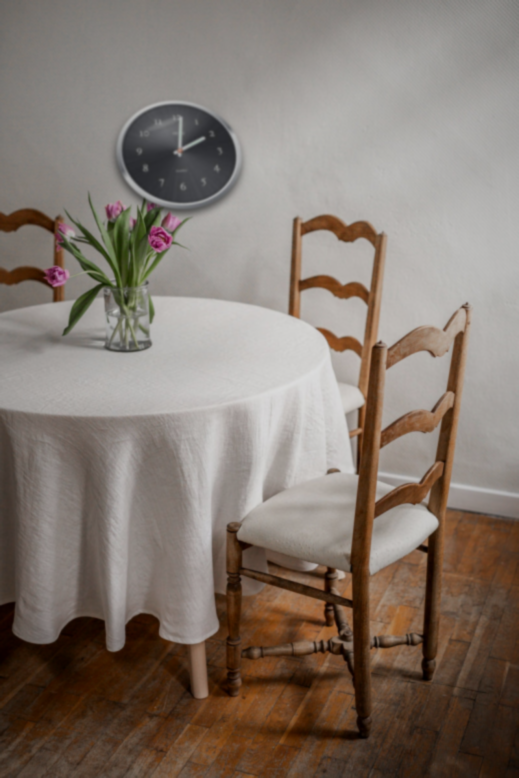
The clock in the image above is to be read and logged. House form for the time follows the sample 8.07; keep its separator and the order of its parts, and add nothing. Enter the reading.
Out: 2.01
